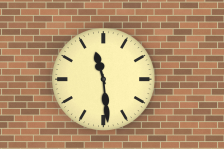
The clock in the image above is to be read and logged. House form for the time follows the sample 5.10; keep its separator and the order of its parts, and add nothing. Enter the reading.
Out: 11.29
